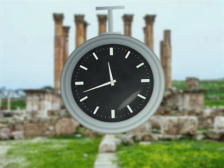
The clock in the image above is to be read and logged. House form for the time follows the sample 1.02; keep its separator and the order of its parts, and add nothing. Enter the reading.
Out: 11.42
